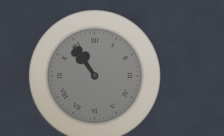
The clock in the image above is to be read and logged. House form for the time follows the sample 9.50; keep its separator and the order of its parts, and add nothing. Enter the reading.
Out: 10.54
